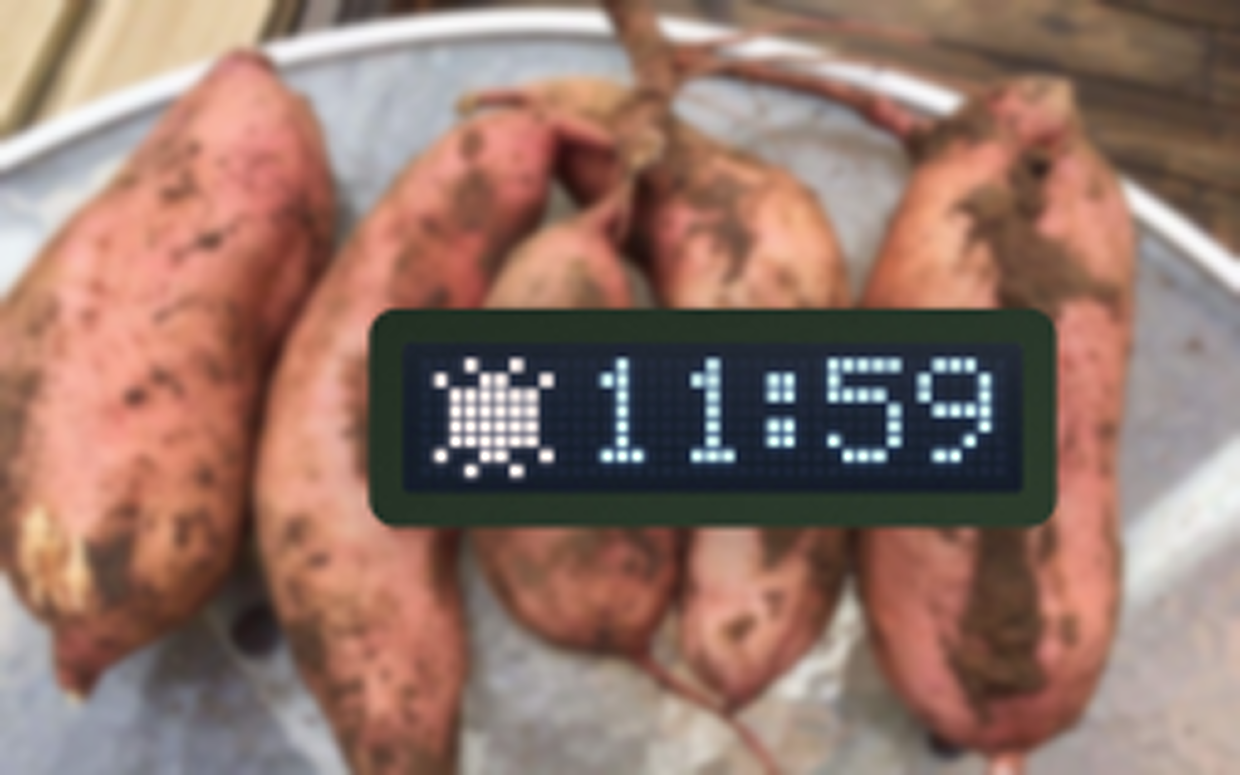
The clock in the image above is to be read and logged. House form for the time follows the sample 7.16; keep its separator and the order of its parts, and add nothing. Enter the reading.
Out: 11.59
